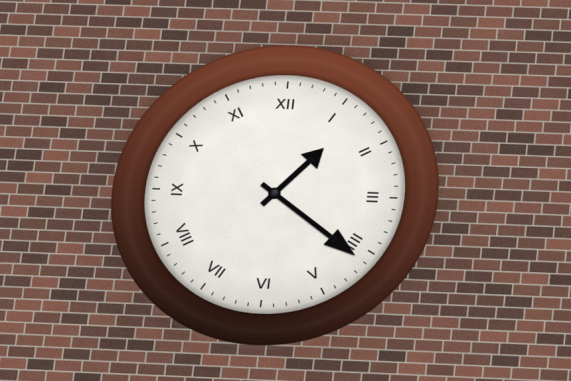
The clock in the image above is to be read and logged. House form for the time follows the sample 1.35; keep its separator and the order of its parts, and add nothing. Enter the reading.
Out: 1.21
